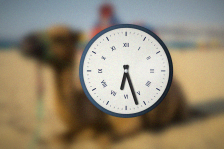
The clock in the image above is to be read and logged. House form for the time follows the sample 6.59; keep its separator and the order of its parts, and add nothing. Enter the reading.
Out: 6.27
